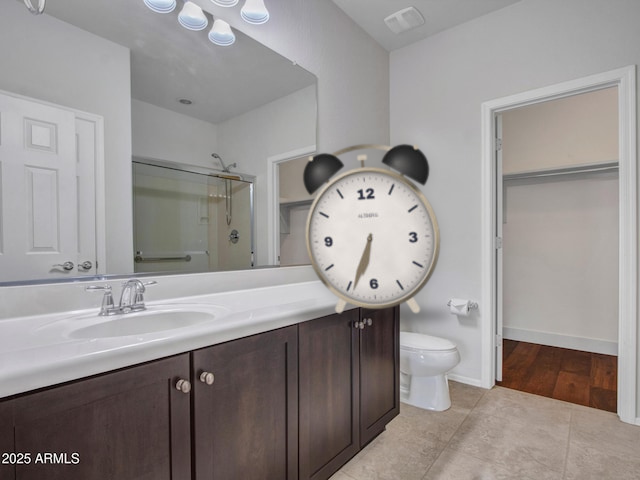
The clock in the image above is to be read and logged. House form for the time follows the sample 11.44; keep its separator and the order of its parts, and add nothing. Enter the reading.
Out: 6.34
